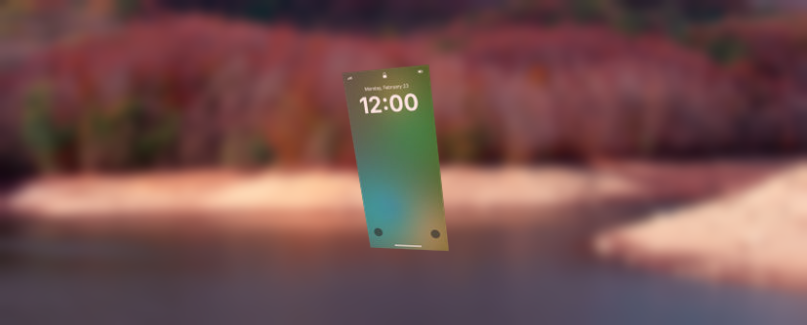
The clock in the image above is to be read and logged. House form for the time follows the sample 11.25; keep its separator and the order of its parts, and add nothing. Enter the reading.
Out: 12.00
